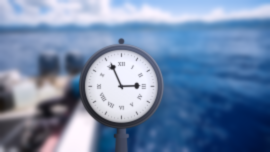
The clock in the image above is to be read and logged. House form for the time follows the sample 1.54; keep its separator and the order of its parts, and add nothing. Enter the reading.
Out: 2.56
